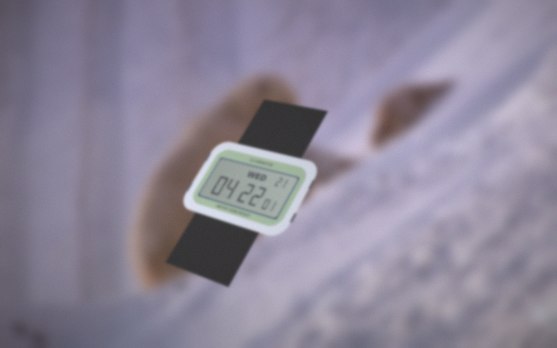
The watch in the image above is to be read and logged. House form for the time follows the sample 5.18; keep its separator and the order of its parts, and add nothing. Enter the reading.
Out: 4.22
